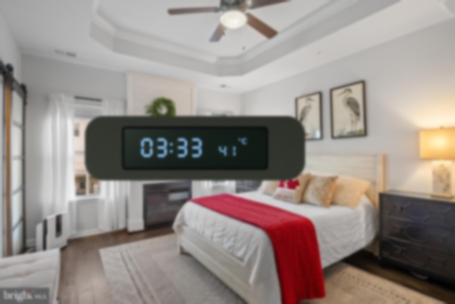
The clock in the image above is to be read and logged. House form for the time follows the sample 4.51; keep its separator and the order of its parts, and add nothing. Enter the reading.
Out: 3.33
